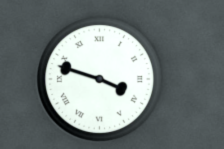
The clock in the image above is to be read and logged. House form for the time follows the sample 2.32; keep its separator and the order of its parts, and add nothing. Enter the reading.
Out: 3.48
